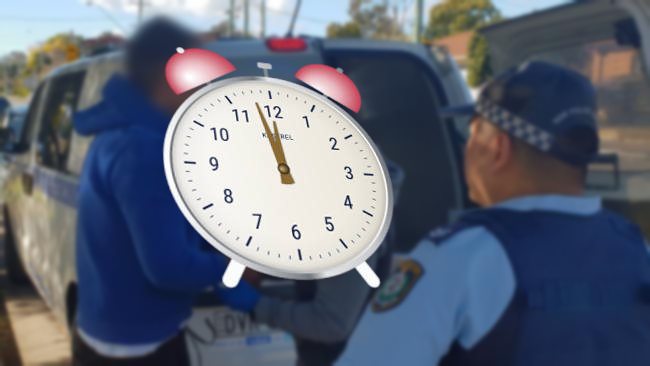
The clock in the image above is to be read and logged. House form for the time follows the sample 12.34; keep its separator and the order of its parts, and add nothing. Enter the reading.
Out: 11.58
